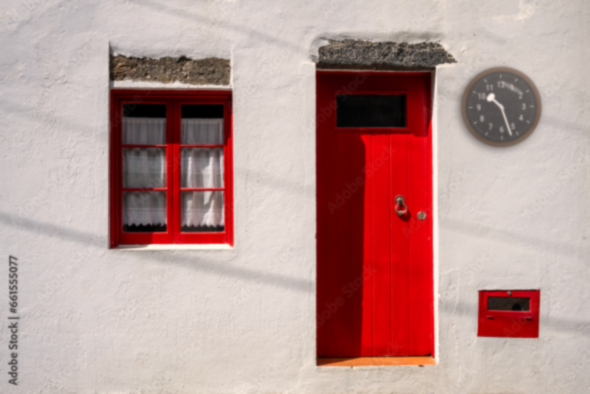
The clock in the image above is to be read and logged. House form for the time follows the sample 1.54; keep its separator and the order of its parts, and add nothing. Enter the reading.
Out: 10.27
